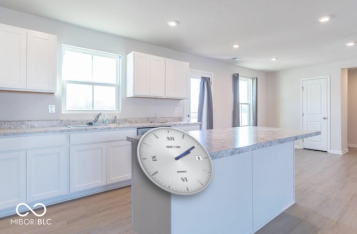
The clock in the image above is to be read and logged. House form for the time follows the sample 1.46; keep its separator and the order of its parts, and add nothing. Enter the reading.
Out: 2.10
